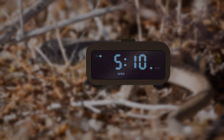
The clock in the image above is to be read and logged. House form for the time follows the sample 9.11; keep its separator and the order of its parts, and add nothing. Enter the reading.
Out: 5.10
